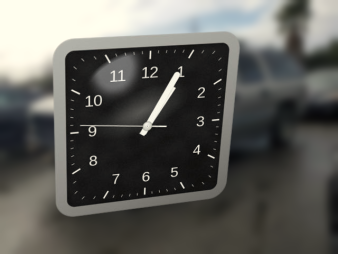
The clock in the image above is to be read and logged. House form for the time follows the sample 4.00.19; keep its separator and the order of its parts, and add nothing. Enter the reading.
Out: 1.04.46
